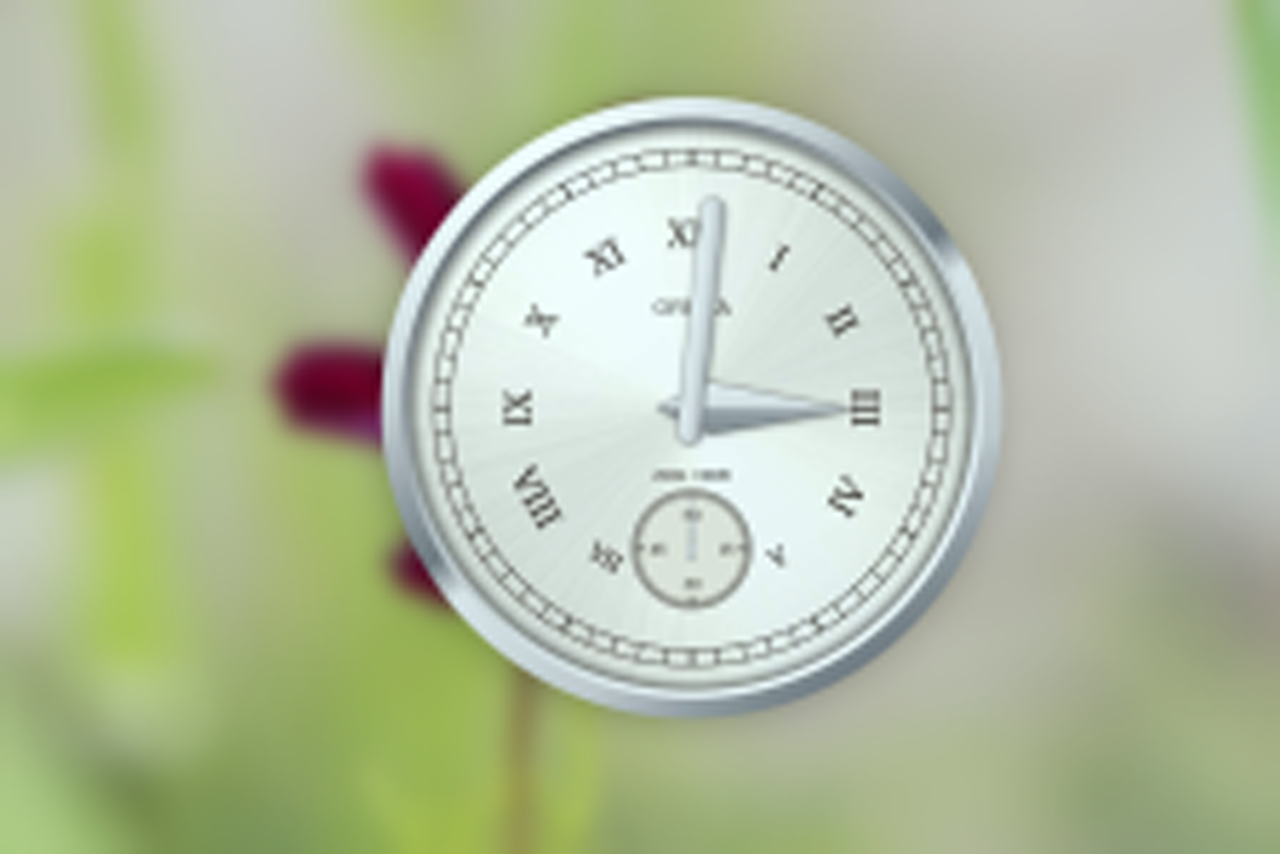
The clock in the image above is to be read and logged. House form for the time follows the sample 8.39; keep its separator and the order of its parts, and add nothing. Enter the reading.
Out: 3.01
